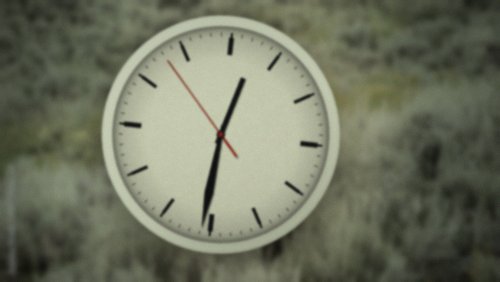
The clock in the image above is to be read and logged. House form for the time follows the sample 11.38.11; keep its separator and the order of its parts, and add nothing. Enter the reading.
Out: 12.30.53
